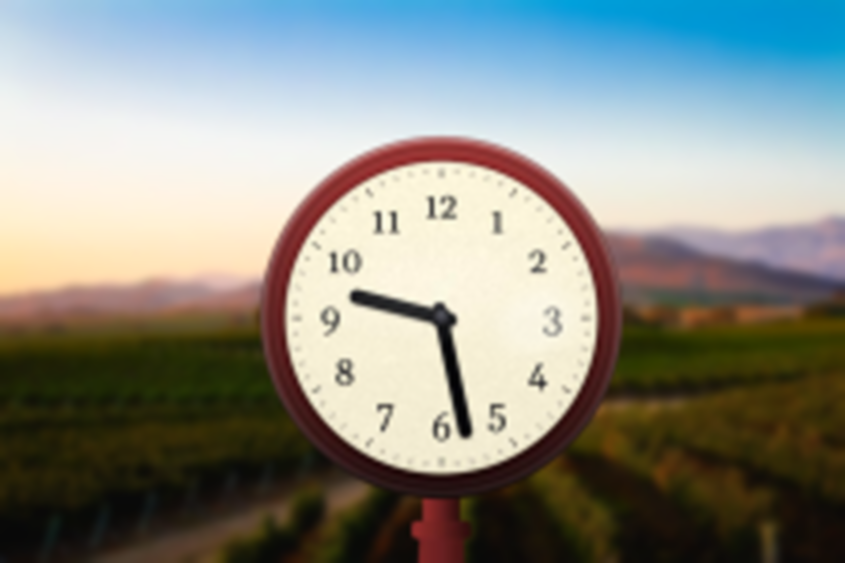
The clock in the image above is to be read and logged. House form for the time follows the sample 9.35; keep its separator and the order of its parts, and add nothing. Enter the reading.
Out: 9.28
